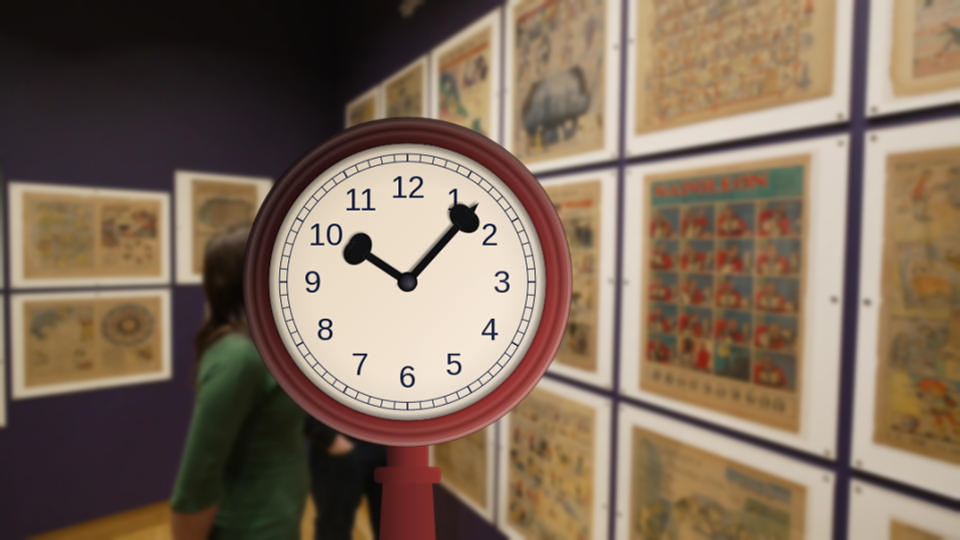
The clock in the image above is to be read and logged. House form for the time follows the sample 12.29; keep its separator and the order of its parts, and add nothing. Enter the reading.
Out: 10.07
